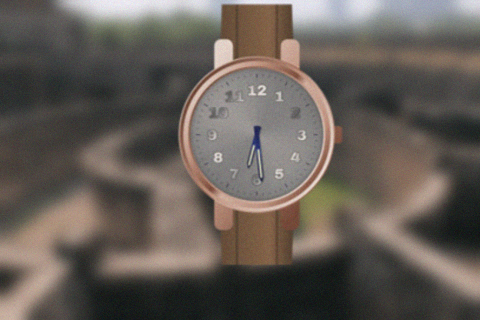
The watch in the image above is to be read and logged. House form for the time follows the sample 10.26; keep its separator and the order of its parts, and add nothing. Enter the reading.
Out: 6.29
